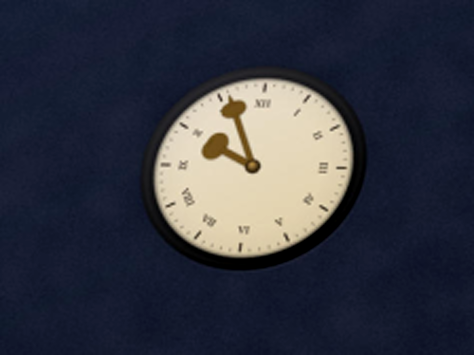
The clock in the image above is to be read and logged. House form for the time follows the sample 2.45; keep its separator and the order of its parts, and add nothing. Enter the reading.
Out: 9.56
